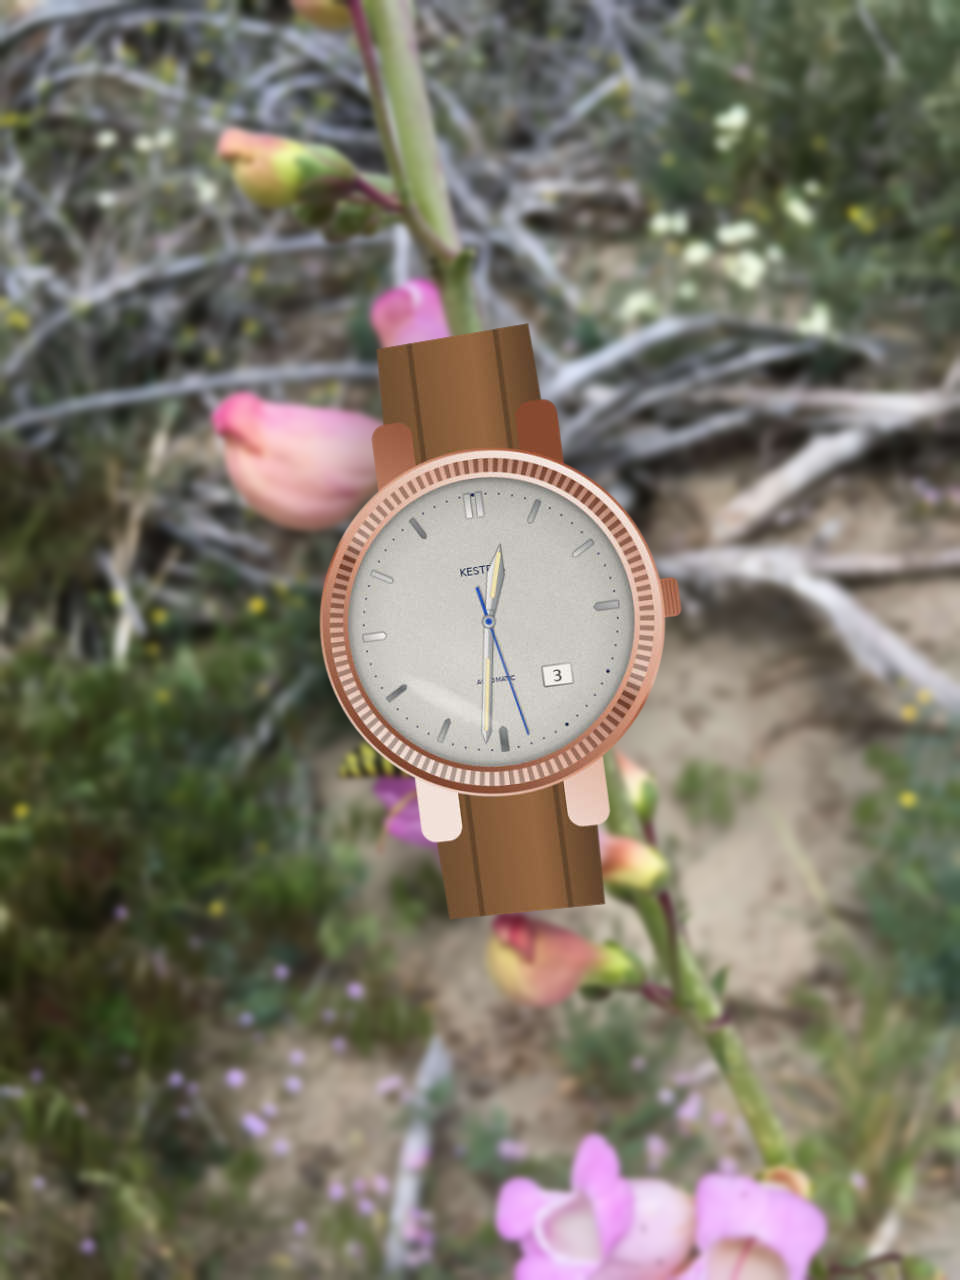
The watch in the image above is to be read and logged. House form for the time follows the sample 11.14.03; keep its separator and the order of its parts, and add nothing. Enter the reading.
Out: 12.31.28
